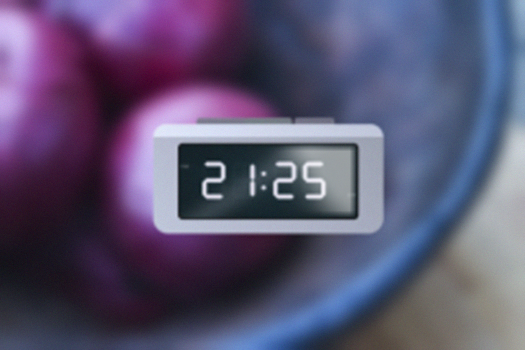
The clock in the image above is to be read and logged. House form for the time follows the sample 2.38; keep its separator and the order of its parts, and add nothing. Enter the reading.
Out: 21.25
